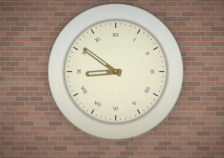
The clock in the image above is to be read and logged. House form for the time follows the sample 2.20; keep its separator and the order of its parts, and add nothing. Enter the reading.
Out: 8.51
